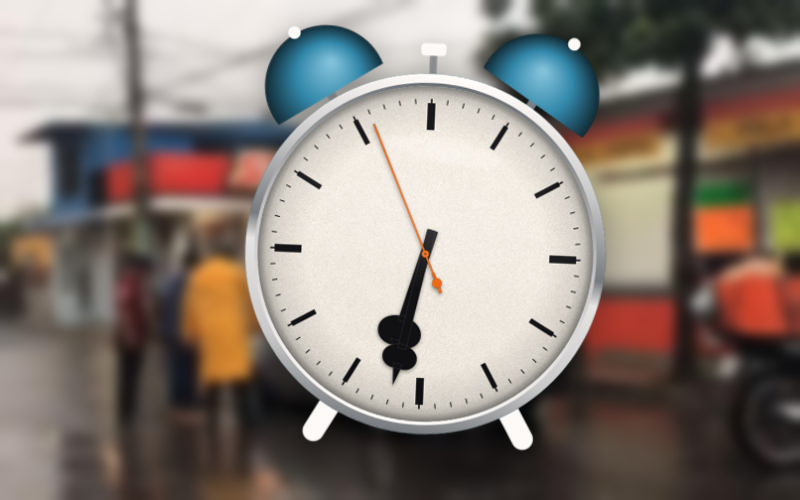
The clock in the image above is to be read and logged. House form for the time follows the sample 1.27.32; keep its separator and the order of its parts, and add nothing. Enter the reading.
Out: 6.31.56
